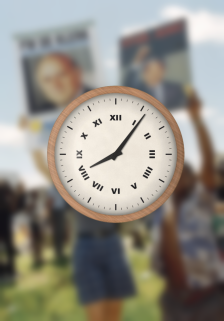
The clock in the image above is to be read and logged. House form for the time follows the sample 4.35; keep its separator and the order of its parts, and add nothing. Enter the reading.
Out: 8.06
